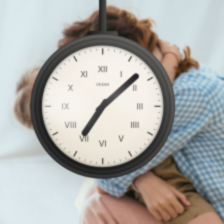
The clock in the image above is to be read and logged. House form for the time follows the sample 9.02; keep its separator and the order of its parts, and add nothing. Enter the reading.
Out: 7.08
